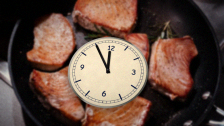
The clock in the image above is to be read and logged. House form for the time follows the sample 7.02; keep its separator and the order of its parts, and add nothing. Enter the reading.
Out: 11.55
